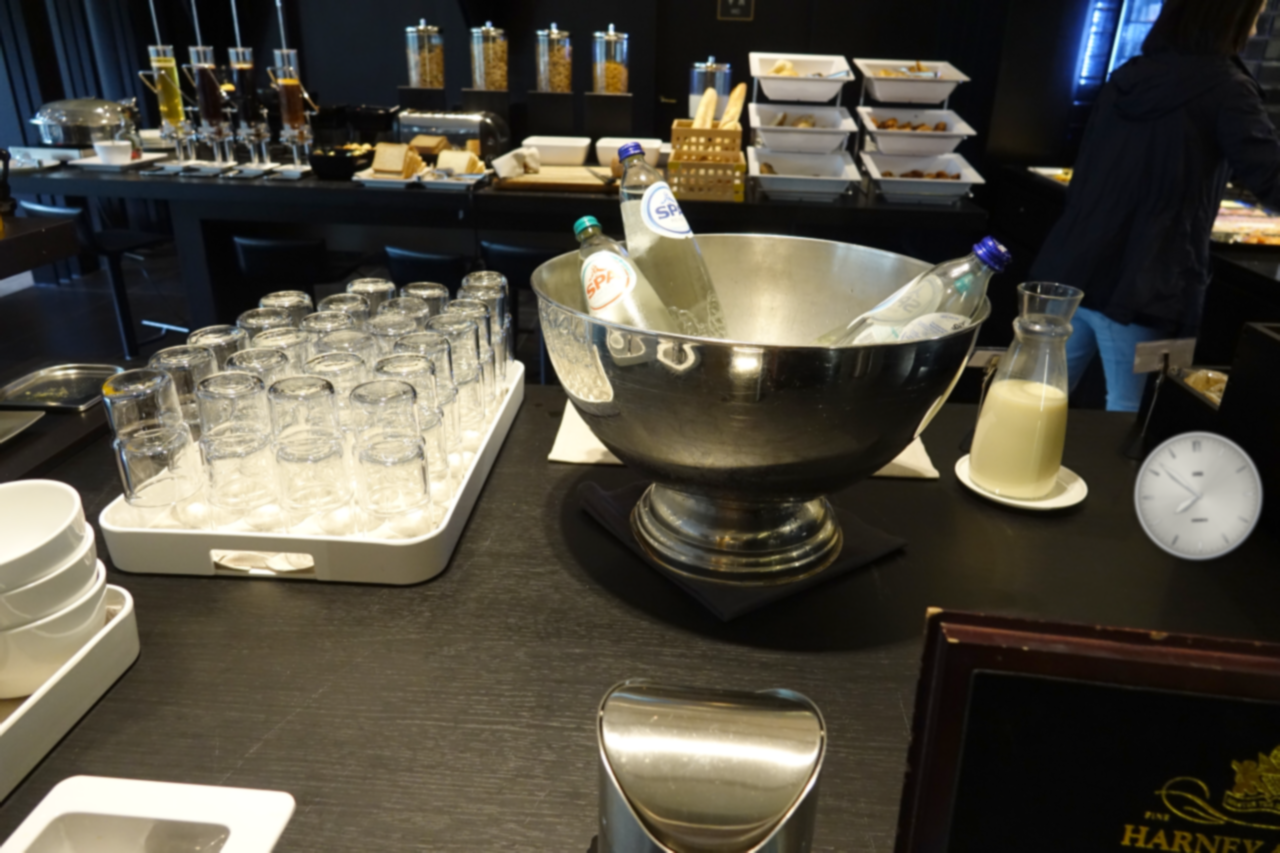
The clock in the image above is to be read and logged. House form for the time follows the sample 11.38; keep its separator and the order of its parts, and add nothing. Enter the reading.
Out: 7.52
